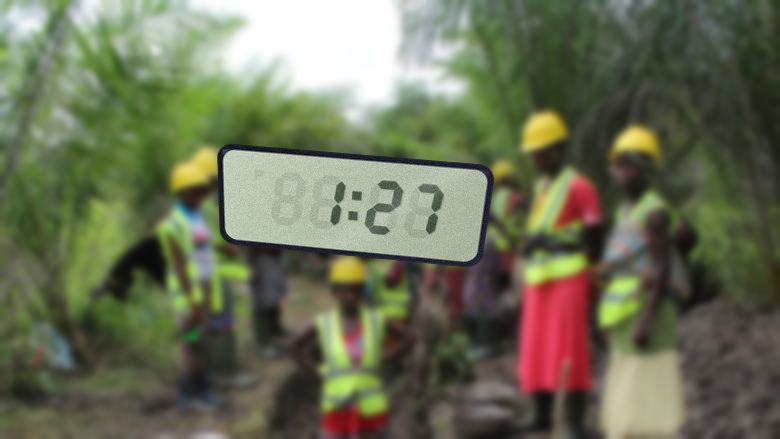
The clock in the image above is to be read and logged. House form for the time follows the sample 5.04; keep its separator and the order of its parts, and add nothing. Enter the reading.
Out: 1.27
